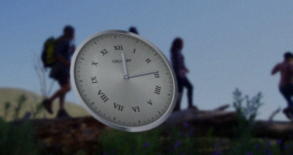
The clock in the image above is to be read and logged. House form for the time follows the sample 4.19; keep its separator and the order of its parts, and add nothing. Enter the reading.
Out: 12.14
